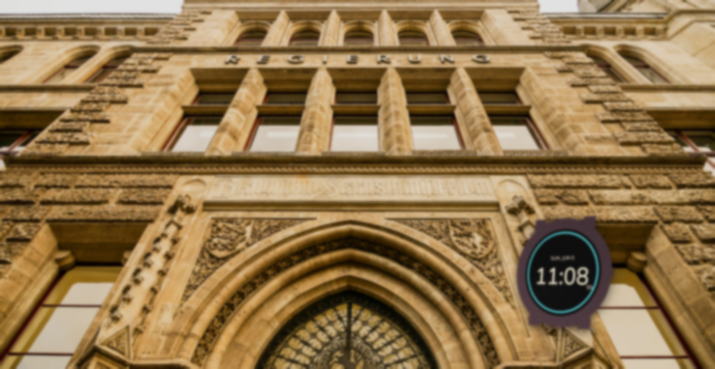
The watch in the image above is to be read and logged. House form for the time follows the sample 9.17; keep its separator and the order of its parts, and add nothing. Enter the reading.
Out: 11.08
